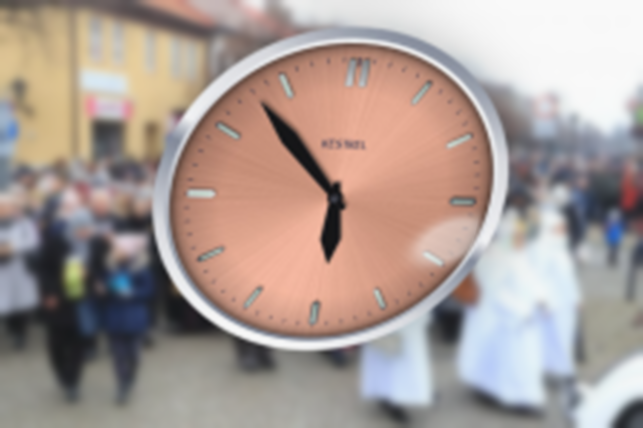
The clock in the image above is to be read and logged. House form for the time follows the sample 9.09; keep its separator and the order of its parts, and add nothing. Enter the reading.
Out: 5.53
